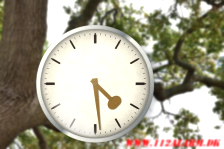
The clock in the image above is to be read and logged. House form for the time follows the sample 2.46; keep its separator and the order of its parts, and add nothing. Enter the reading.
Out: 4.29
